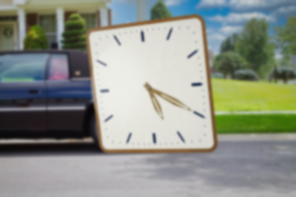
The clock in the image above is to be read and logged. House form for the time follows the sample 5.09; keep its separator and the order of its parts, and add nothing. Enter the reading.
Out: 5.20
